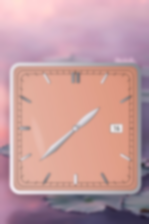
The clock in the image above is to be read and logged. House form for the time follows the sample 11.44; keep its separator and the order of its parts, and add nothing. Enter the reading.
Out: 1.38
